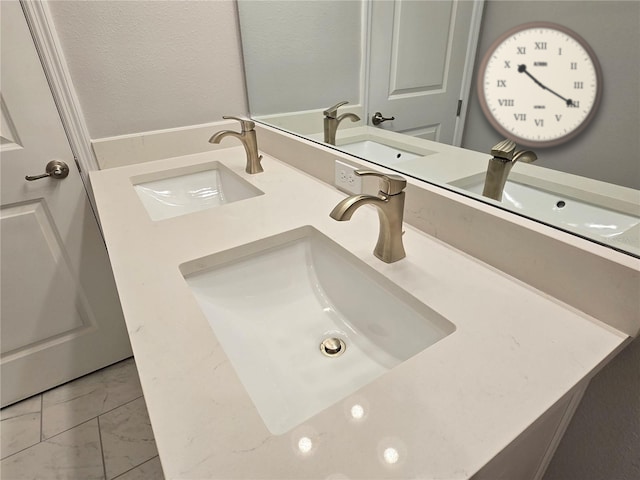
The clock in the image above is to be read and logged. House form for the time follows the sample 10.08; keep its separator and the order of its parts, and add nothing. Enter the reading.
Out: 10.20
